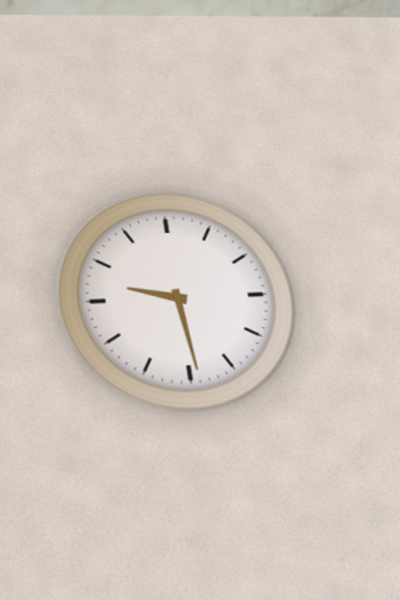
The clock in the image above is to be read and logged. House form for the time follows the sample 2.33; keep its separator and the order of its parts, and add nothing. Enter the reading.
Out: 9.29
